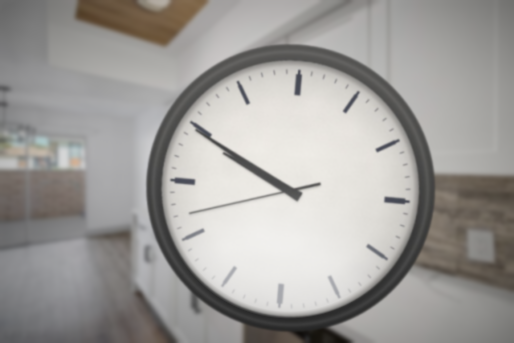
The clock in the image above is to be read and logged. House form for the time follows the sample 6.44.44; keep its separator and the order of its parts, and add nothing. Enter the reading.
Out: 9.49.42
